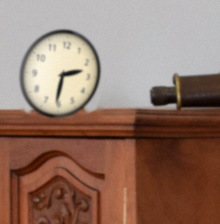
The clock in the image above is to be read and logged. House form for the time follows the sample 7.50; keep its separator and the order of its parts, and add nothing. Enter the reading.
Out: 2.31
